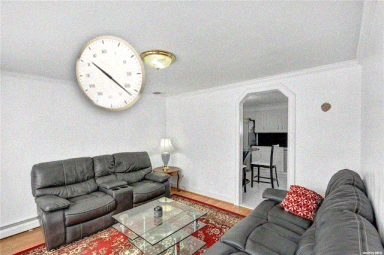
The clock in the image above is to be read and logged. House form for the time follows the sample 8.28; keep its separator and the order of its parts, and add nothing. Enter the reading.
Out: 10.22
